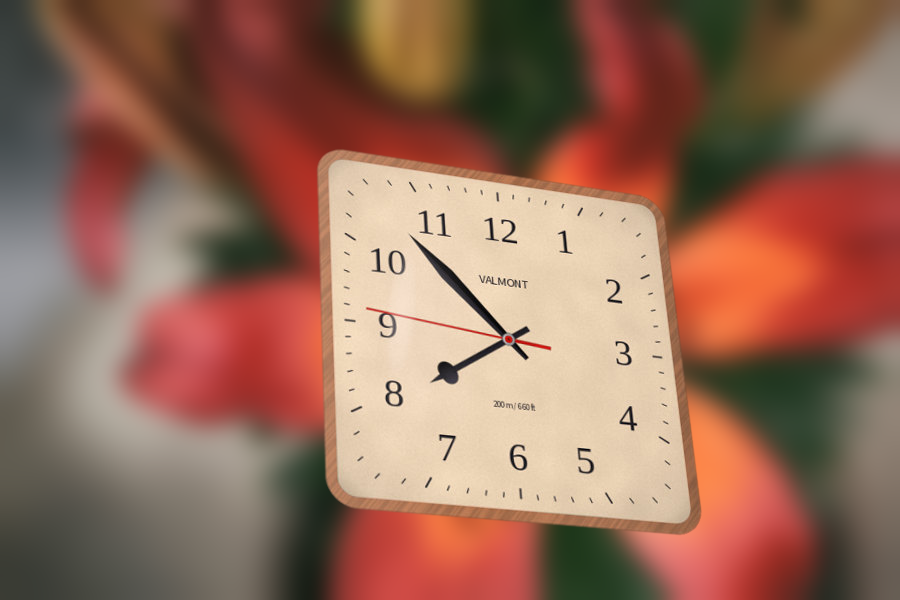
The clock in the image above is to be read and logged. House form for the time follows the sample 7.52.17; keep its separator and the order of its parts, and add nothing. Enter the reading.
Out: 7.52.46
